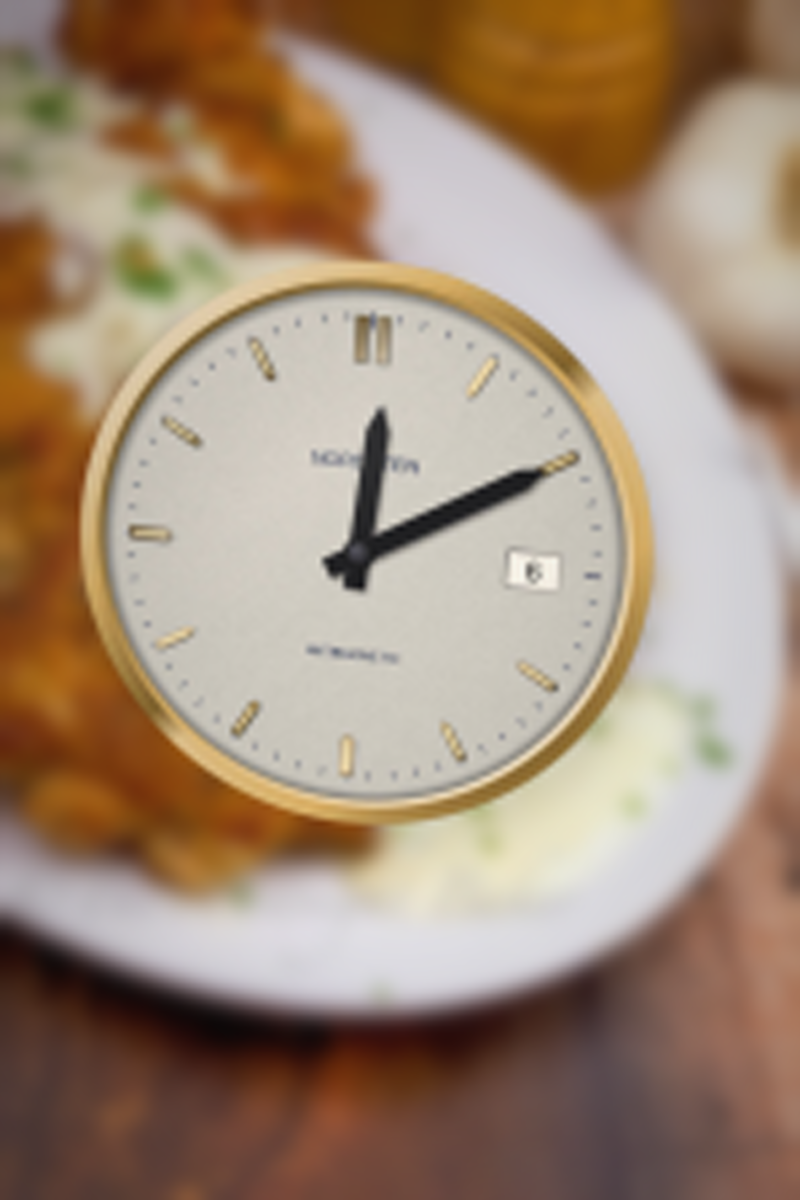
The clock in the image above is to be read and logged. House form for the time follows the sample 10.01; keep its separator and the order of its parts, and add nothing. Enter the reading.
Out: 12.10
